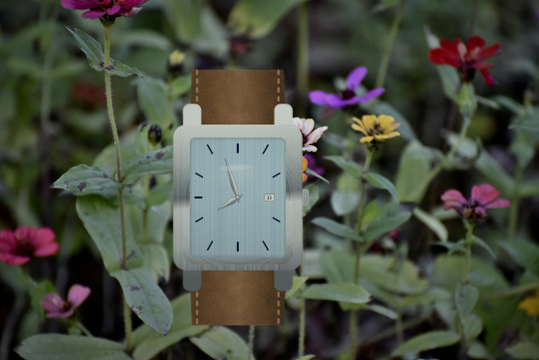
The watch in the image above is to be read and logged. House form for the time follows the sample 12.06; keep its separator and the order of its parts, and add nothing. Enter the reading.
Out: 7.57
